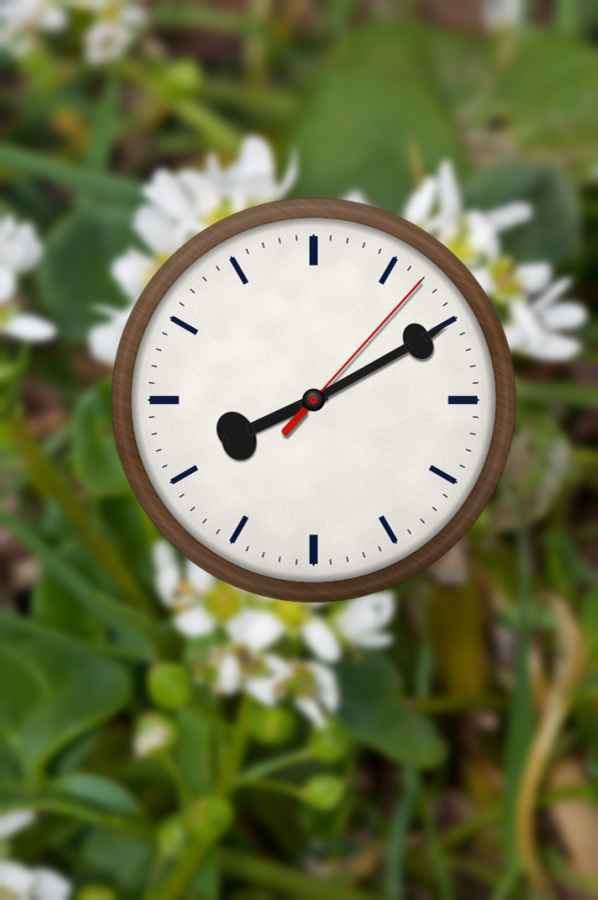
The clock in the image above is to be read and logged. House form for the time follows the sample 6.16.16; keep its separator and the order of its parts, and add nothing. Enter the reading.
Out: 8.10.07
